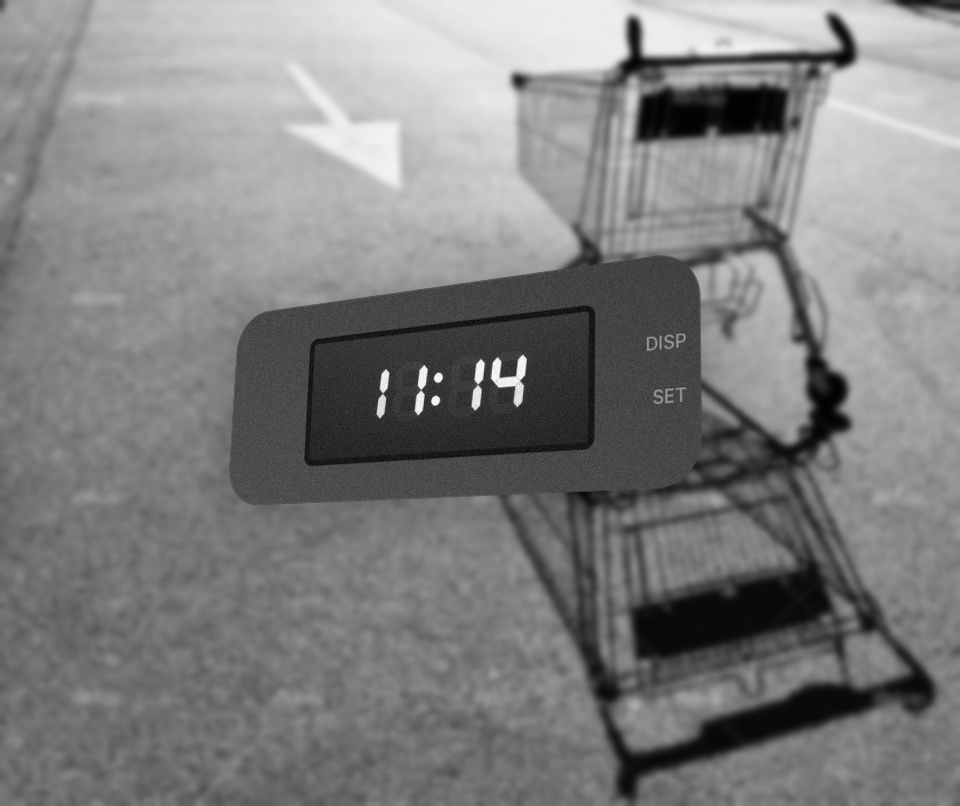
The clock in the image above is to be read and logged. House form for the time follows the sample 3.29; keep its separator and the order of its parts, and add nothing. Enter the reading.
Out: 11.14
